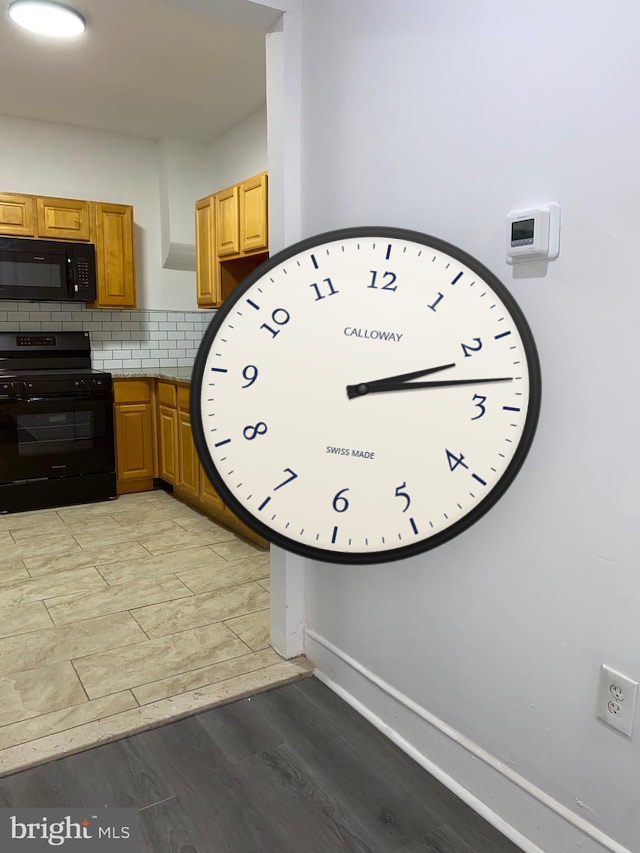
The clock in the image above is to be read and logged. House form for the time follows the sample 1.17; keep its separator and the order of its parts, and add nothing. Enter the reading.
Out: 2.13
